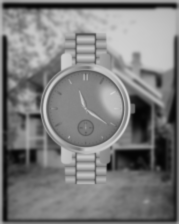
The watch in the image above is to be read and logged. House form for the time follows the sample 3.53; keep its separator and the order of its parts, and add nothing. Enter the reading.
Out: 11.21
